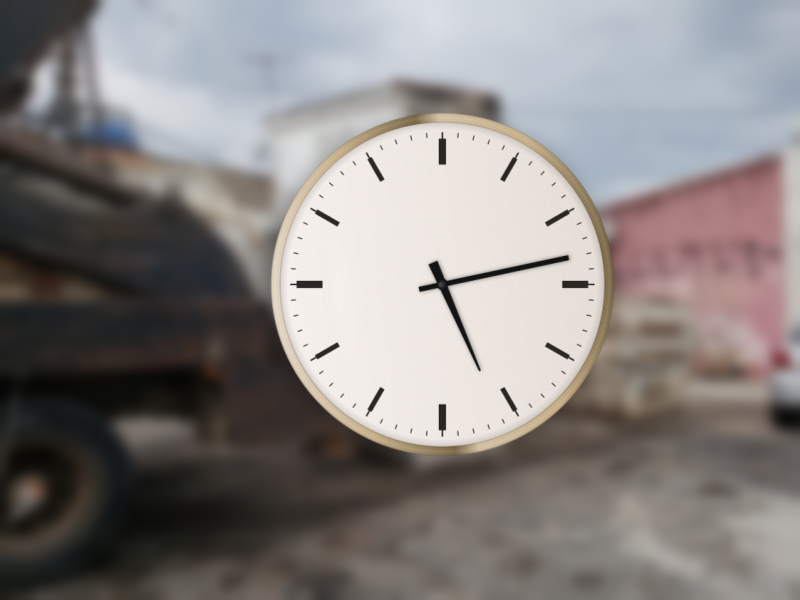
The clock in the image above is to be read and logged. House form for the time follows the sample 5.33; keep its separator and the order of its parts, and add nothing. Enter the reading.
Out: 5.13
